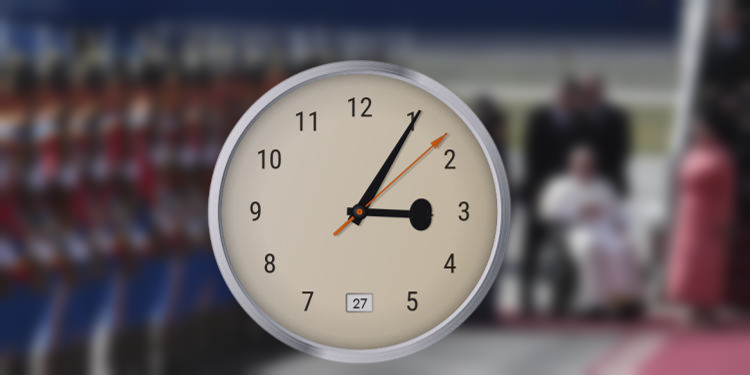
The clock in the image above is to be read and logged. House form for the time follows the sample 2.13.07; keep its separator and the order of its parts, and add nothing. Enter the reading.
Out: 3.05.08
